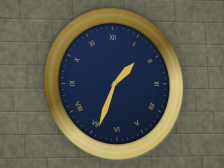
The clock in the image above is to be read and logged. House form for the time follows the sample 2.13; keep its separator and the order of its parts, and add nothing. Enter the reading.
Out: 1.34
